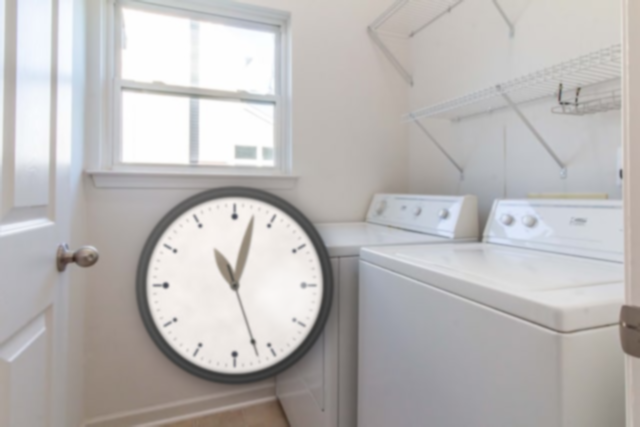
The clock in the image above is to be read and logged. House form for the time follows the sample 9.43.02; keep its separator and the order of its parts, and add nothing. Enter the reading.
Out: 11.02.27
